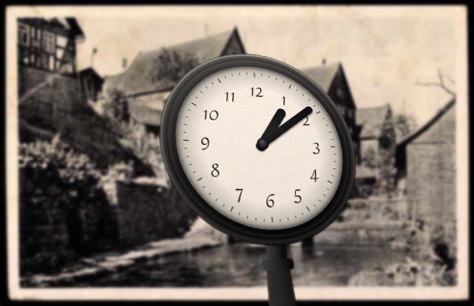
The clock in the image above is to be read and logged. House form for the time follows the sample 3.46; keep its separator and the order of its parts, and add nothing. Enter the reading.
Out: 1.09
